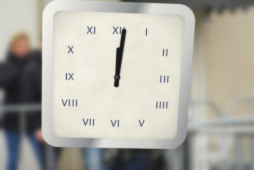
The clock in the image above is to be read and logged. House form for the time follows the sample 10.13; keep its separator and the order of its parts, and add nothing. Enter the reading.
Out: 12.01
